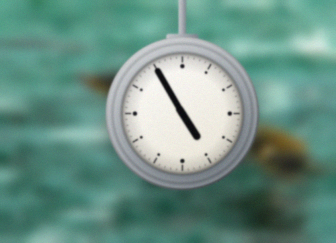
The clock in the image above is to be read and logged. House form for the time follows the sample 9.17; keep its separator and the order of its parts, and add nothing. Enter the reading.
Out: 4.55
